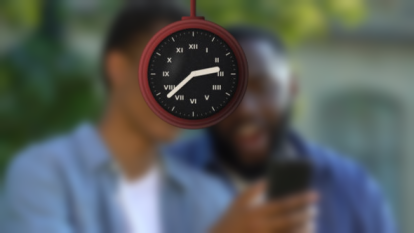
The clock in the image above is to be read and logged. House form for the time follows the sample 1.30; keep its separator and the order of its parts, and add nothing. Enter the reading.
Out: 2.38
